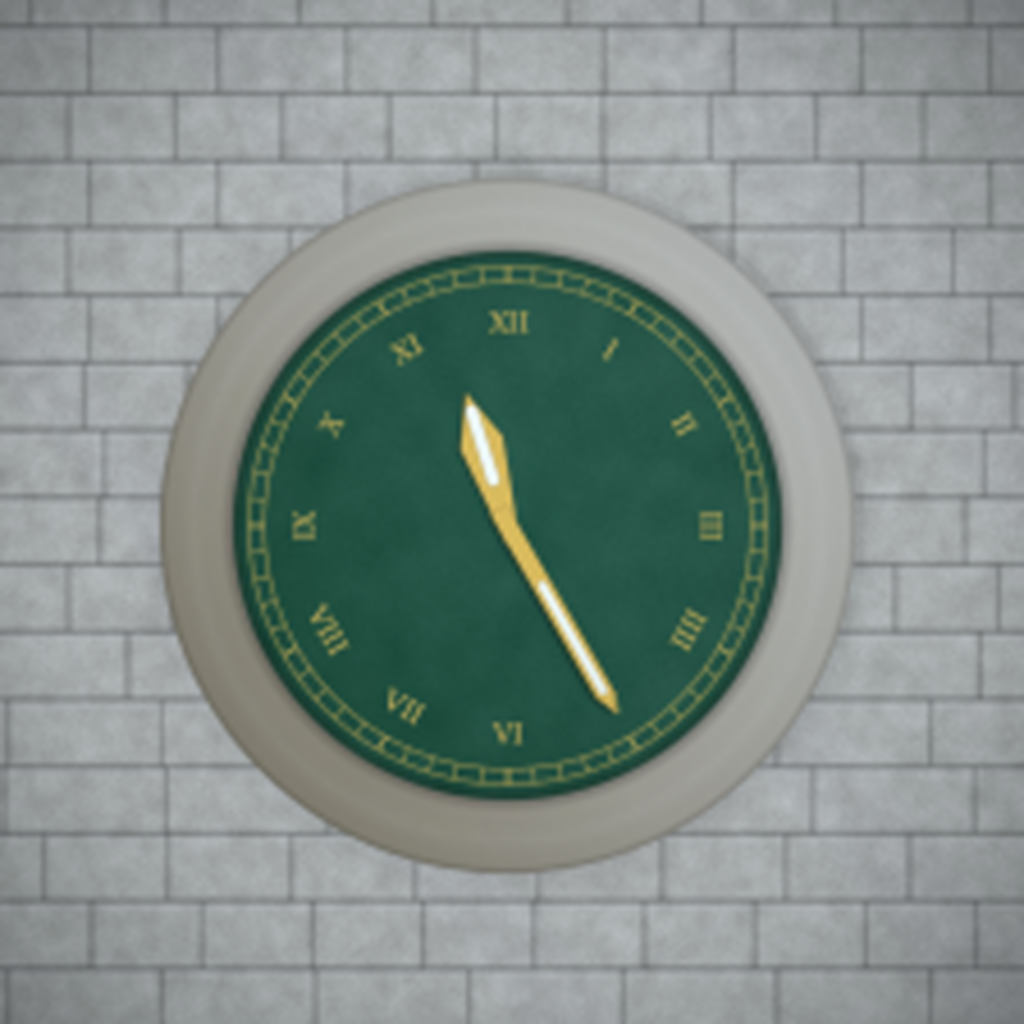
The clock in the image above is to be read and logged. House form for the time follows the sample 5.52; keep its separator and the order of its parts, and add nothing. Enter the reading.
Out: 11.25
